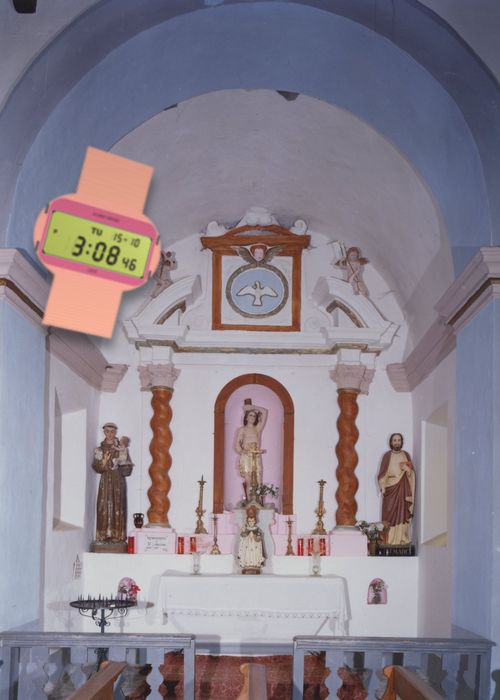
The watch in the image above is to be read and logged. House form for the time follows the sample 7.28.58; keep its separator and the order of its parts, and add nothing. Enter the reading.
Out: 3.08.46
